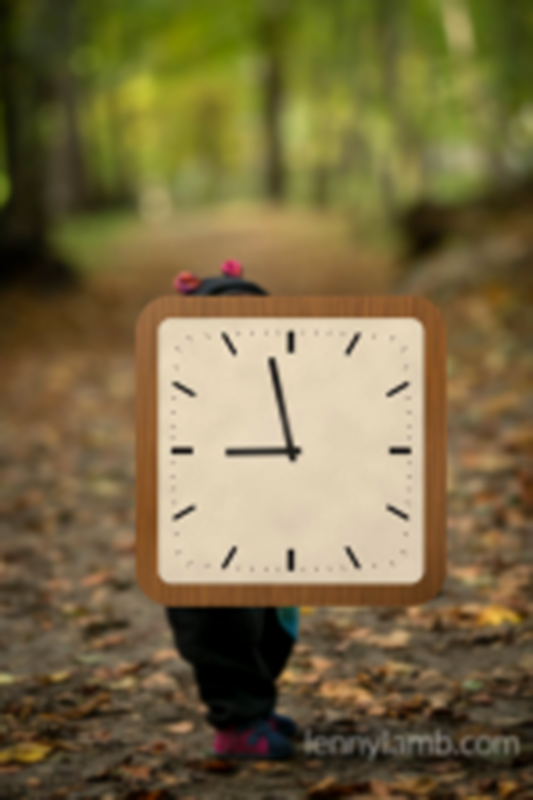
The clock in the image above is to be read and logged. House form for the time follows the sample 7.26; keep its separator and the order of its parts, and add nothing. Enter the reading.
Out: 8.58
